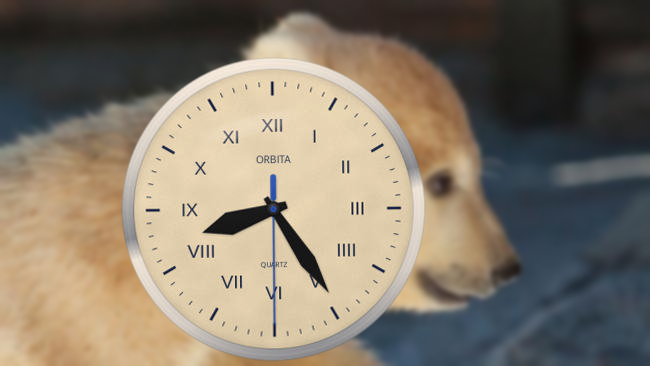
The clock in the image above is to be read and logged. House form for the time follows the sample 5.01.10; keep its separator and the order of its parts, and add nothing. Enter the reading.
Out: 8.24.30
